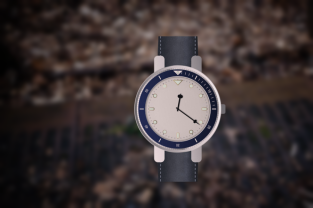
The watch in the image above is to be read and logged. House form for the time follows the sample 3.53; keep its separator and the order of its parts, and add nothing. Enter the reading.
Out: 12.21
